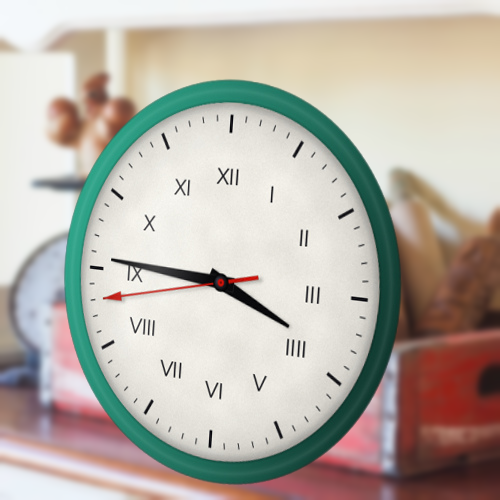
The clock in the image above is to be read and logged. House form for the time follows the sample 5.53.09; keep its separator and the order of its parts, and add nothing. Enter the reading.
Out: 3.45.43
